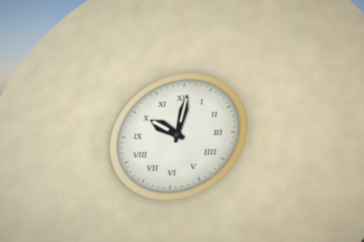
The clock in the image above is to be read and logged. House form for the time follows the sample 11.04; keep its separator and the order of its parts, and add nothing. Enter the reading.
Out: 10.01
